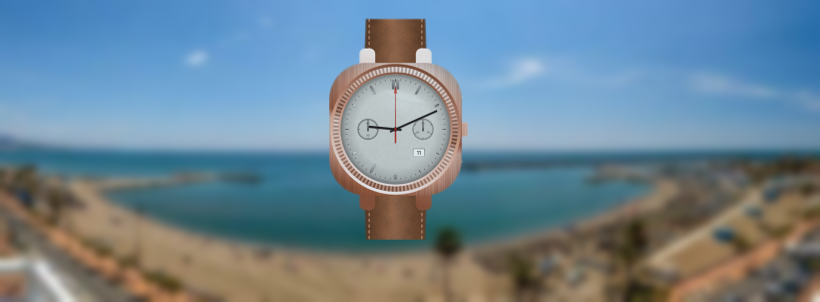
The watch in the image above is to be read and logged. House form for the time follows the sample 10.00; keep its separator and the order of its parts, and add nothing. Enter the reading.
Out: 9.11
